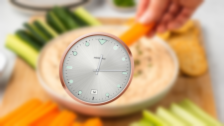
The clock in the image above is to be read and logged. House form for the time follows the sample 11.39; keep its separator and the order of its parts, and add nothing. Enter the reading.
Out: 12.14
